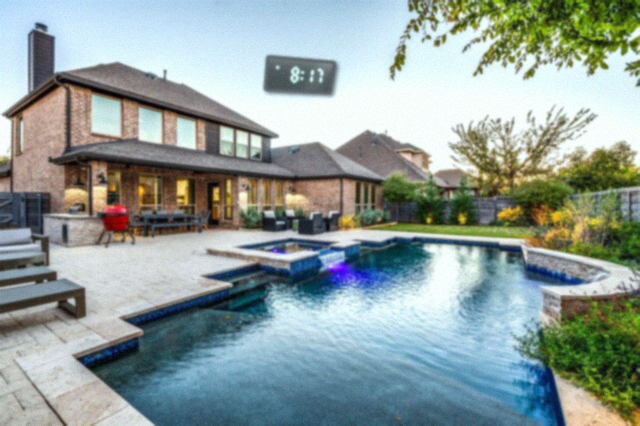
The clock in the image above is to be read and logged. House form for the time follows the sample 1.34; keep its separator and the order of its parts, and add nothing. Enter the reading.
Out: 8.17
